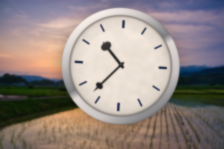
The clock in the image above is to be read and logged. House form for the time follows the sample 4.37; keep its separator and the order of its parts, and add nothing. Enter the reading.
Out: 10.37
